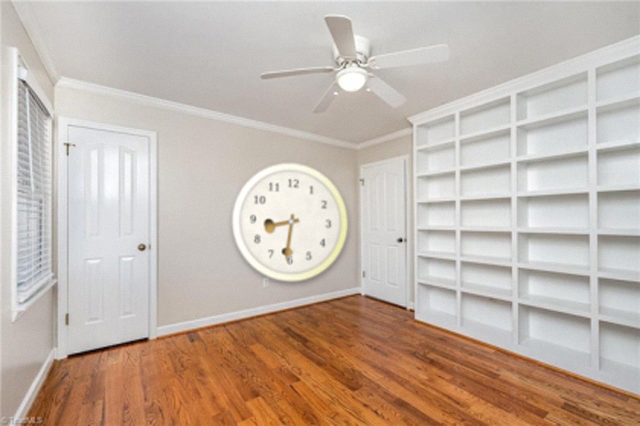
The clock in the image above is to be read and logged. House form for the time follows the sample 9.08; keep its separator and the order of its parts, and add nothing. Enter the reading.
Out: 8.31
